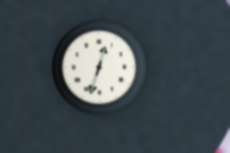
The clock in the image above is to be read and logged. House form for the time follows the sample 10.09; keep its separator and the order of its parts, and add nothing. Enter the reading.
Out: 12.33
